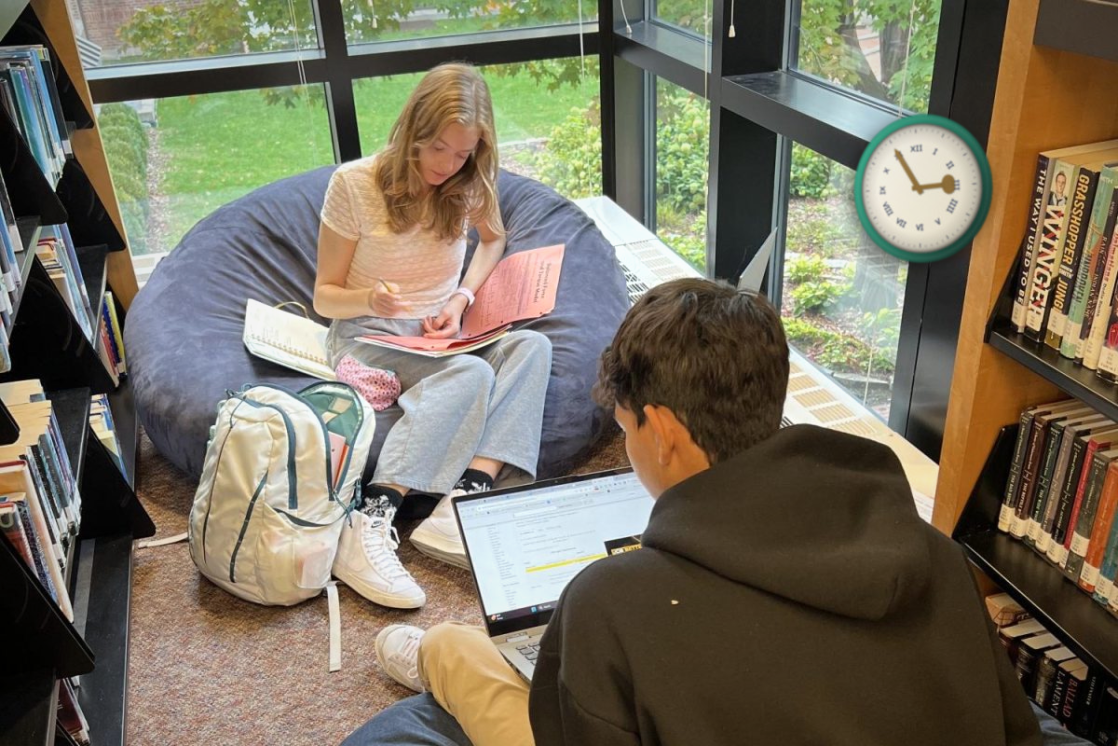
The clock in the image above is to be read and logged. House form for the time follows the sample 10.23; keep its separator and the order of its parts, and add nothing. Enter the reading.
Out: 2.55
